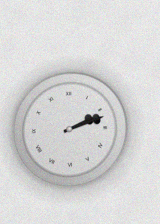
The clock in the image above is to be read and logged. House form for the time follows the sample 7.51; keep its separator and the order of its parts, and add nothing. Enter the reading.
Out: 2.12
